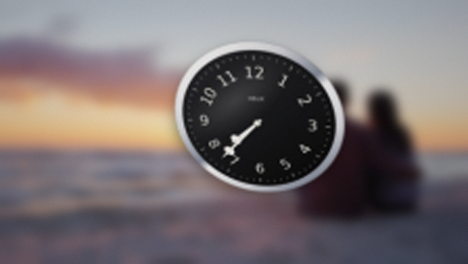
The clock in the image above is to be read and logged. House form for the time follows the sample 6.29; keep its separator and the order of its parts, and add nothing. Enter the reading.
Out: 7.37
